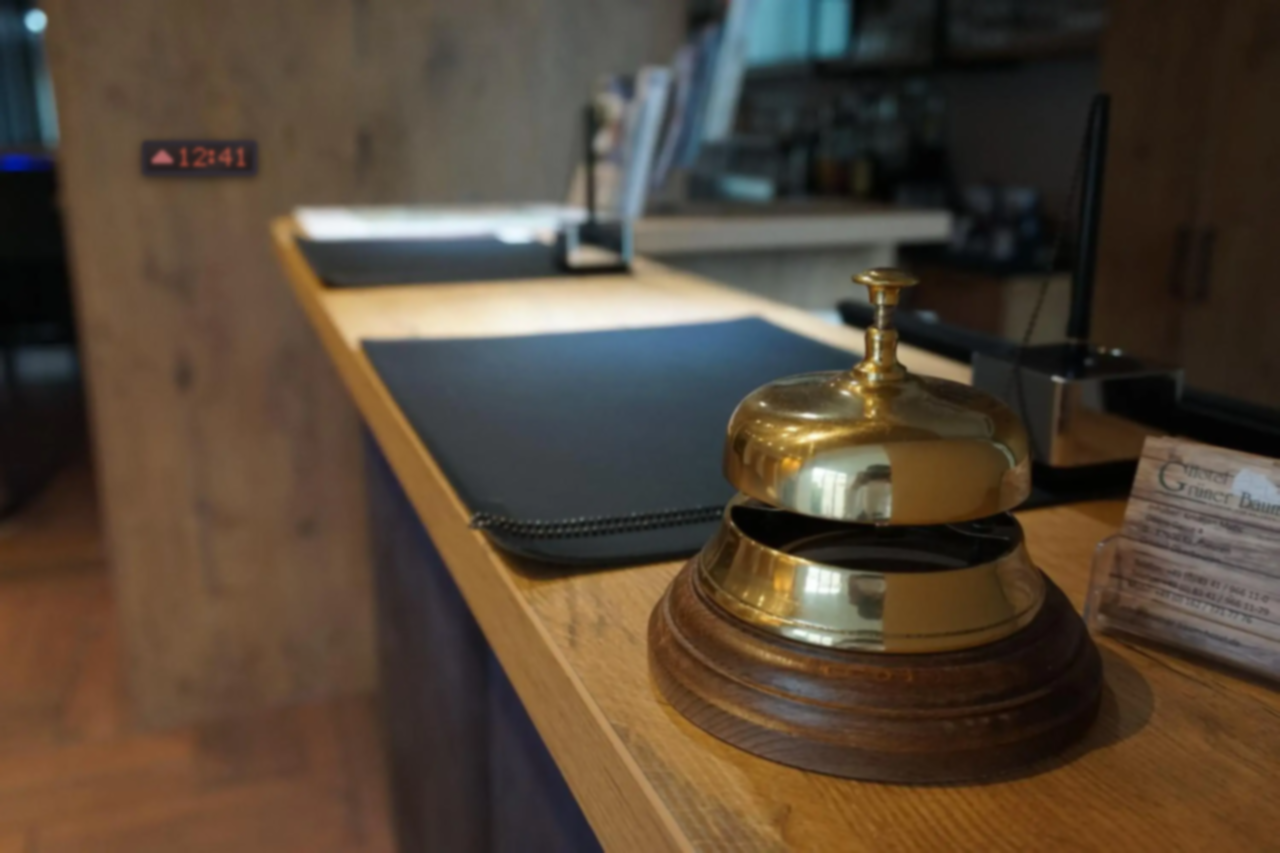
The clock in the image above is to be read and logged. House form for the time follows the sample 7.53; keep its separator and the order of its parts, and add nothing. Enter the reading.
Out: 12.41
